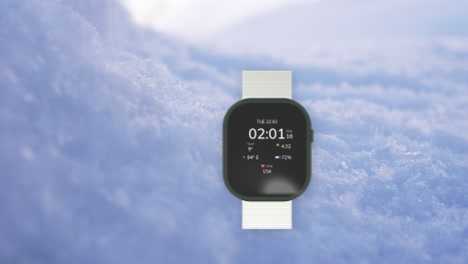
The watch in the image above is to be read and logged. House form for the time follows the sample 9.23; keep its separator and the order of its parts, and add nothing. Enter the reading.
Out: 2.01
